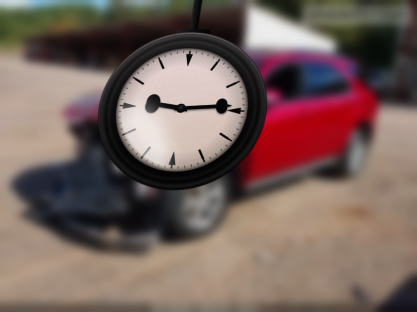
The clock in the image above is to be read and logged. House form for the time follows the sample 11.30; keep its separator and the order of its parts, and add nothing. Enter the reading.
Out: 9.14
